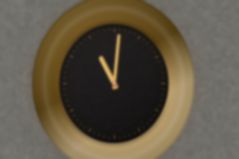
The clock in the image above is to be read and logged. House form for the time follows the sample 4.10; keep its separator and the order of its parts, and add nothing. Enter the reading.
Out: 11.01
